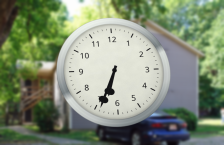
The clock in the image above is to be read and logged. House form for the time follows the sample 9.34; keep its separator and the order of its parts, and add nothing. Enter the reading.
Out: 6.34
